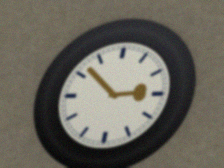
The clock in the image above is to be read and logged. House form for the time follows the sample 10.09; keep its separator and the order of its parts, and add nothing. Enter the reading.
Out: 2.52
